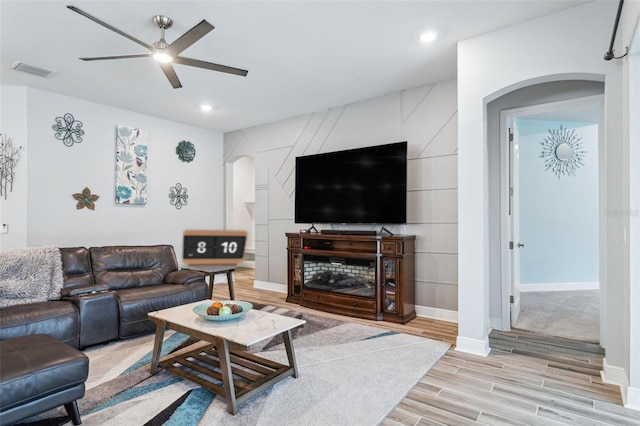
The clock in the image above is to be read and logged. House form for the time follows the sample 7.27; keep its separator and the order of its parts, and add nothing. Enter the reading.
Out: 8.10
